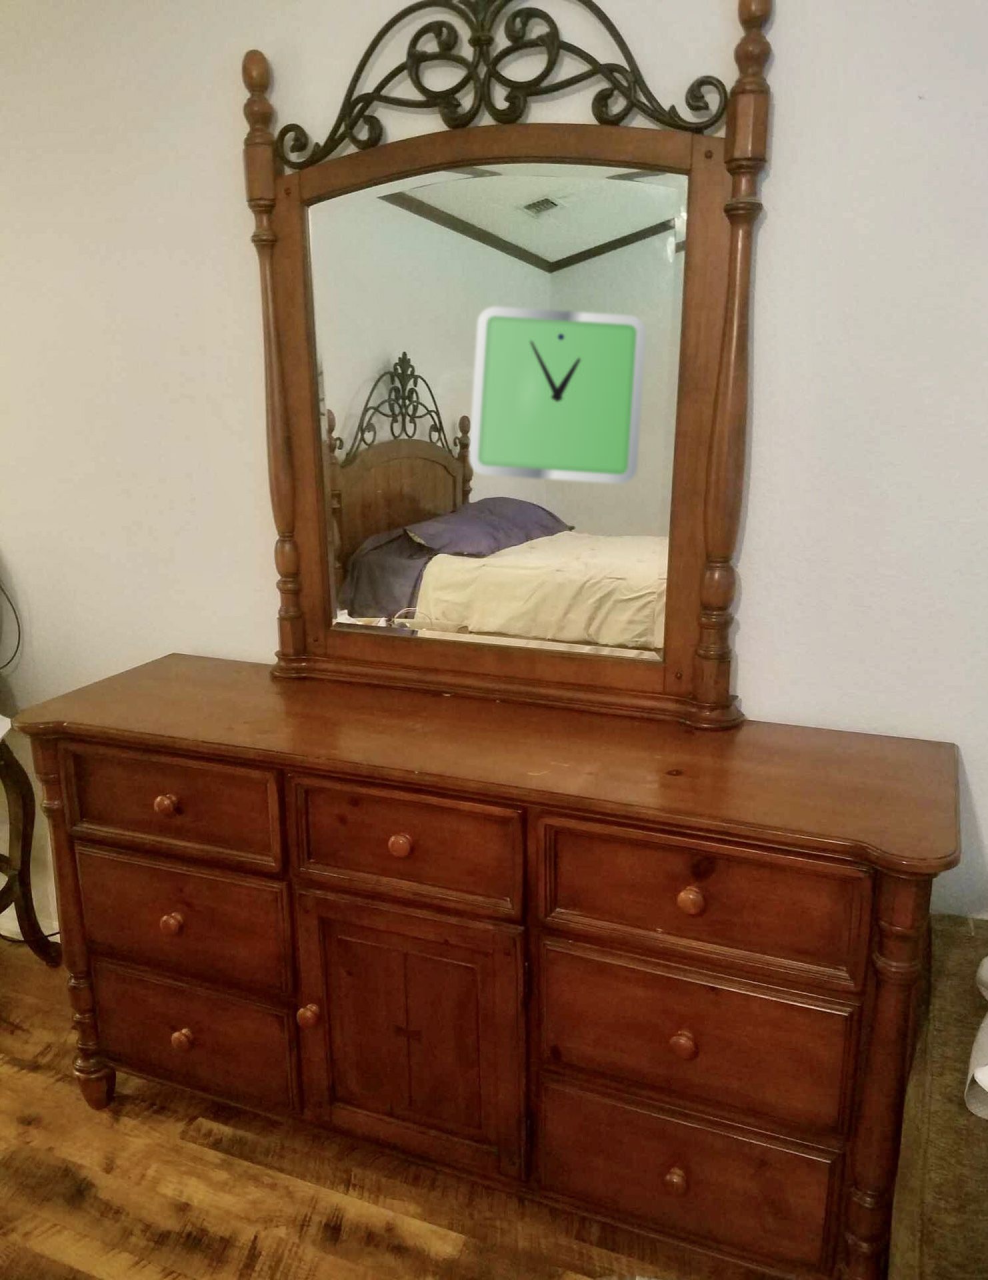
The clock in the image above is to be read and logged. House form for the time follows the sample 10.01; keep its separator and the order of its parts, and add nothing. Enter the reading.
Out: 12.55
